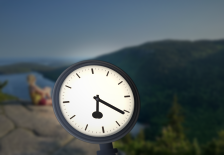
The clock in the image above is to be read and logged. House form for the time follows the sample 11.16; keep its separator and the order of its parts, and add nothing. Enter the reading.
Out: 6.21
